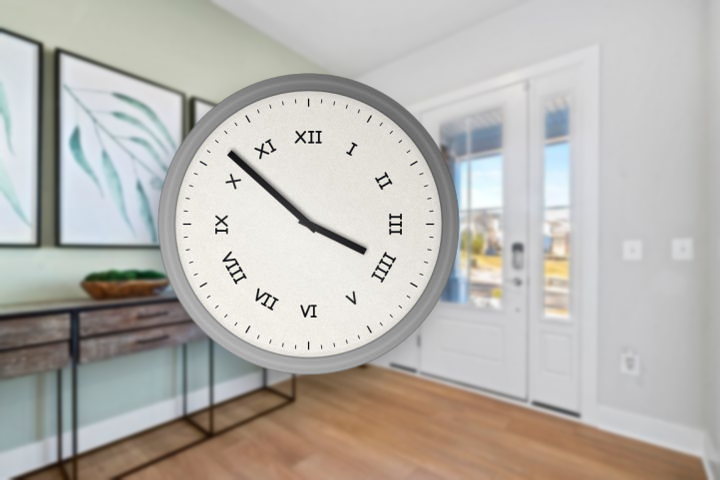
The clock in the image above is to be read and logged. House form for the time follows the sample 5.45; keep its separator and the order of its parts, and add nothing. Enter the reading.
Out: 3.52
